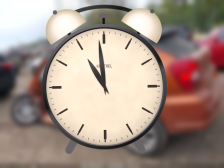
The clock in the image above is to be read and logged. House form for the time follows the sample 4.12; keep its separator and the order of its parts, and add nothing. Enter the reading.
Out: 10.59
